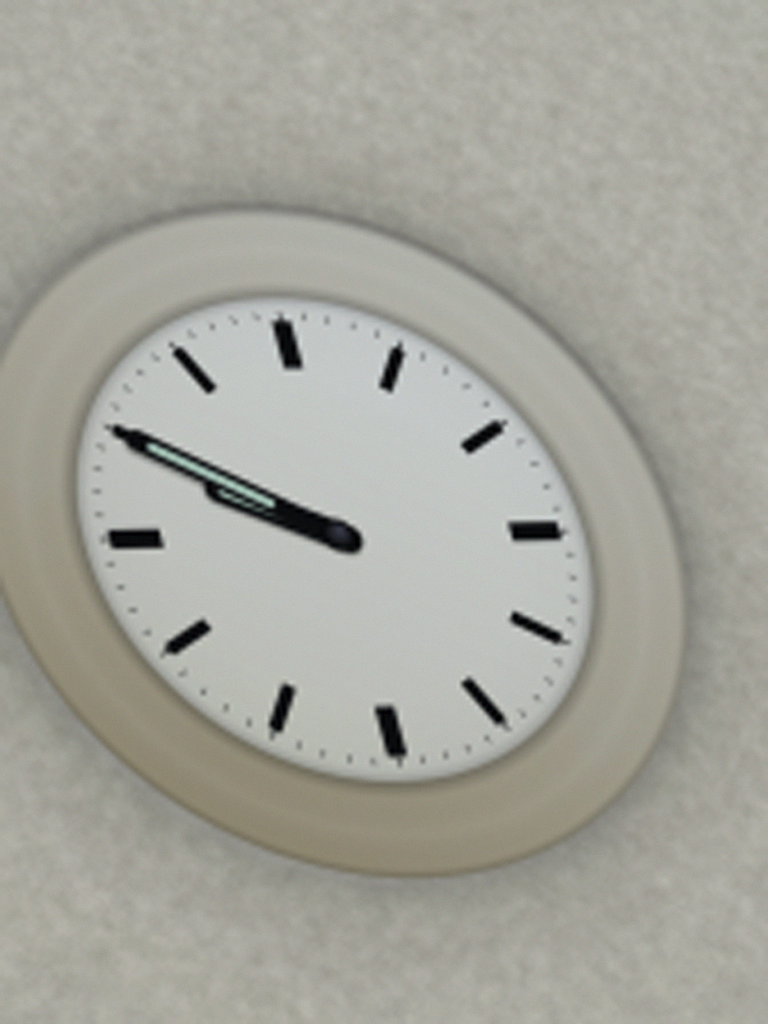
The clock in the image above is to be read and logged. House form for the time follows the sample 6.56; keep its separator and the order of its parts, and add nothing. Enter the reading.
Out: 9.50
